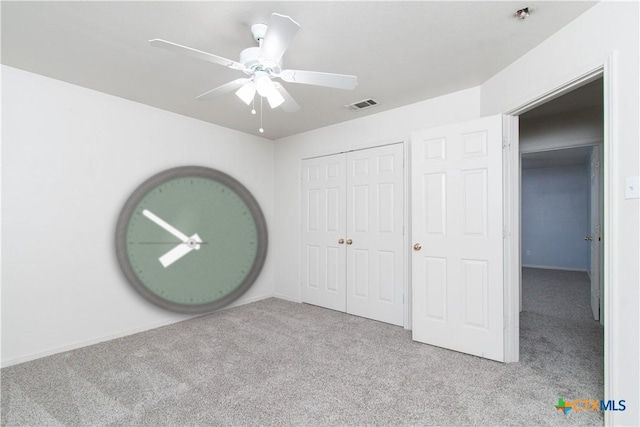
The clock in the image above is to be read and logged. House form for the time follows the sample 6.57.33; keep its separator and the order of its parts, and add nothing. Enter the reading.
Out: 7.50.45
